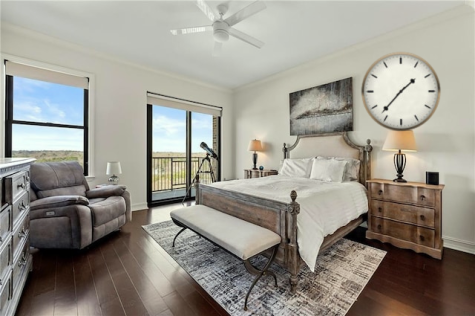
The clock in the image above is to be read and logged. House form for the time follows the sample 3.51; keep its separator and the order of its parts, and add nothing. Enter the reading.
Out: 1.37
